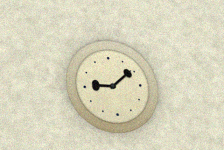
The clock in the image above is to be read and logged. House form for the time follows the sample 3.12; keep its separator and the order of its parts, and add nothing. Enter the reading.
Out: 9.09
